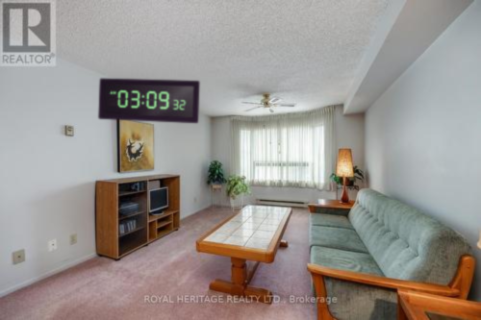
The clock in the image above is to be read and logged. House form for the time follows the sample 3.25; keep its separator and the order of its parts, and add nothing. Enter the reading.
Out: 3.09
